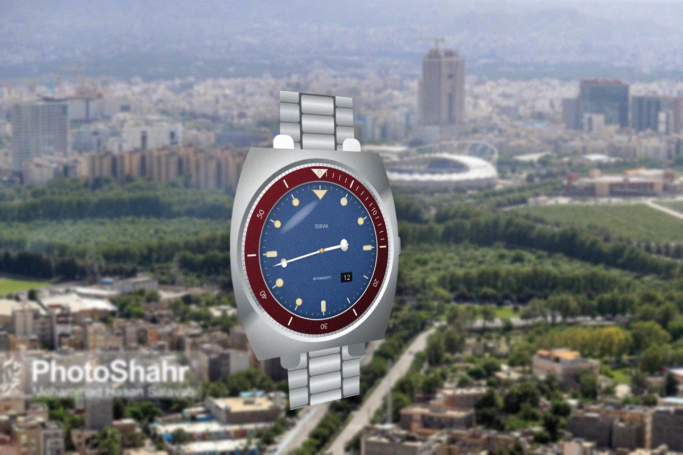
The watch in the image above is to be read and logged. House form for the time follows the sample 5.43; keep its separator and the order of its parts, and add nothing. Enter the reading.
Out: 2.43
